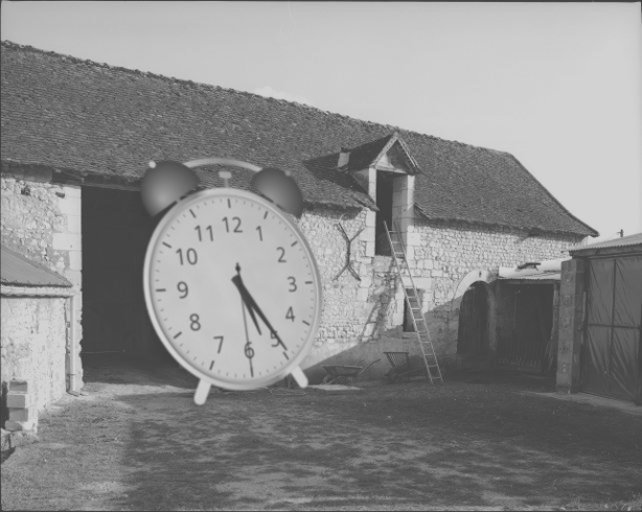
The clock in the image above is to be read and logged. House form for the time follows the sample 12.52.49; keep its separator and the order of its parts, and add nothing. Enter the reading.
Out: 5.24.30
